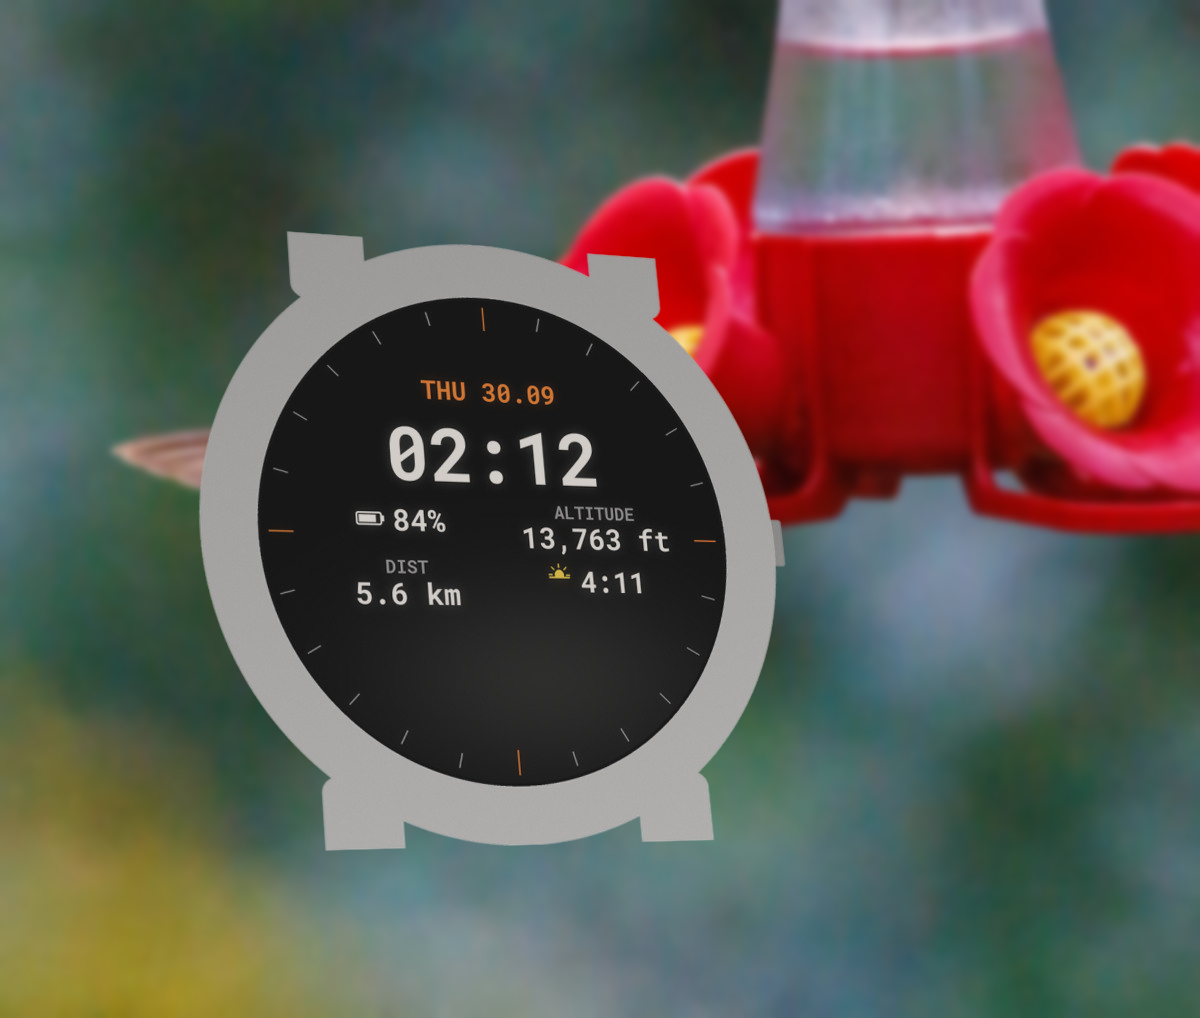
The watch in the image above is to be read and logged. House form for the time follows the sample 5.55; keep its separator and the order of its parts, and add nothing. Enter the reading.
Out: 2.12
